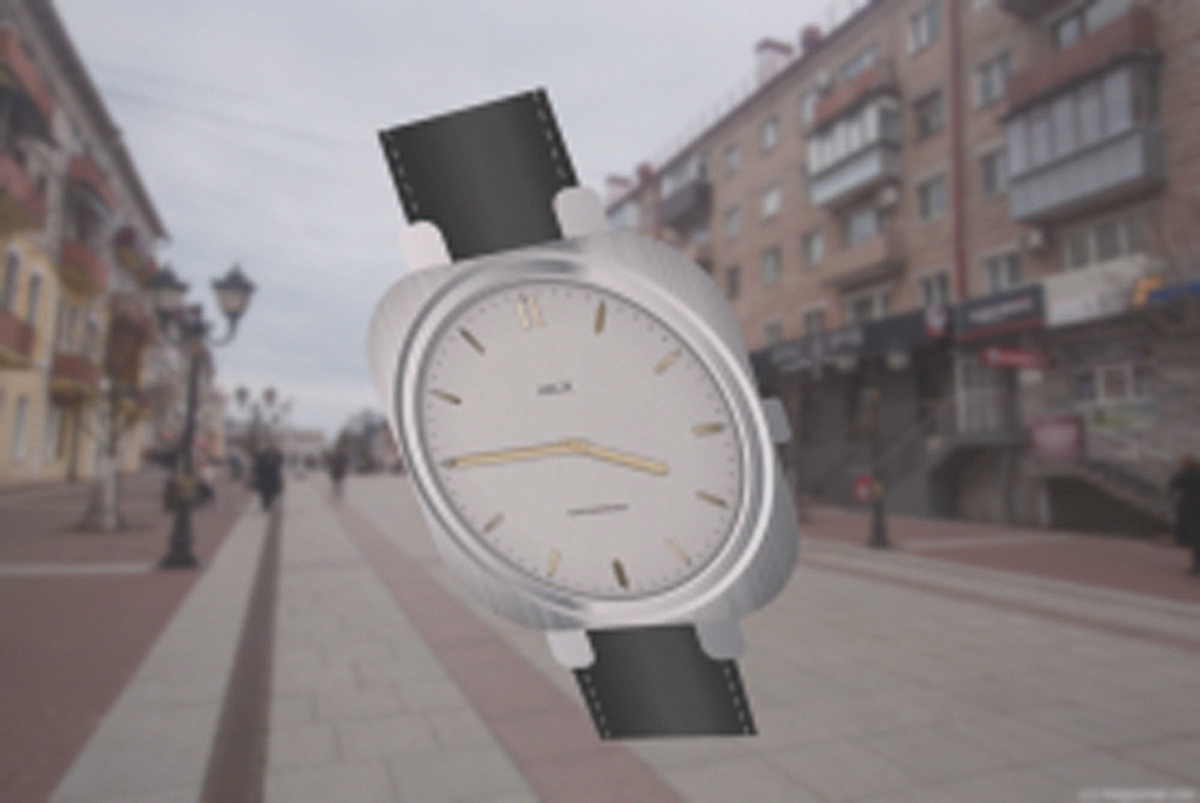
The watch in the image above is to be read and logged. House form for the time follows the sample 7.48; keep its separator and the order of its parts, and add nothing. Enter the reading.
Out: 3.45
